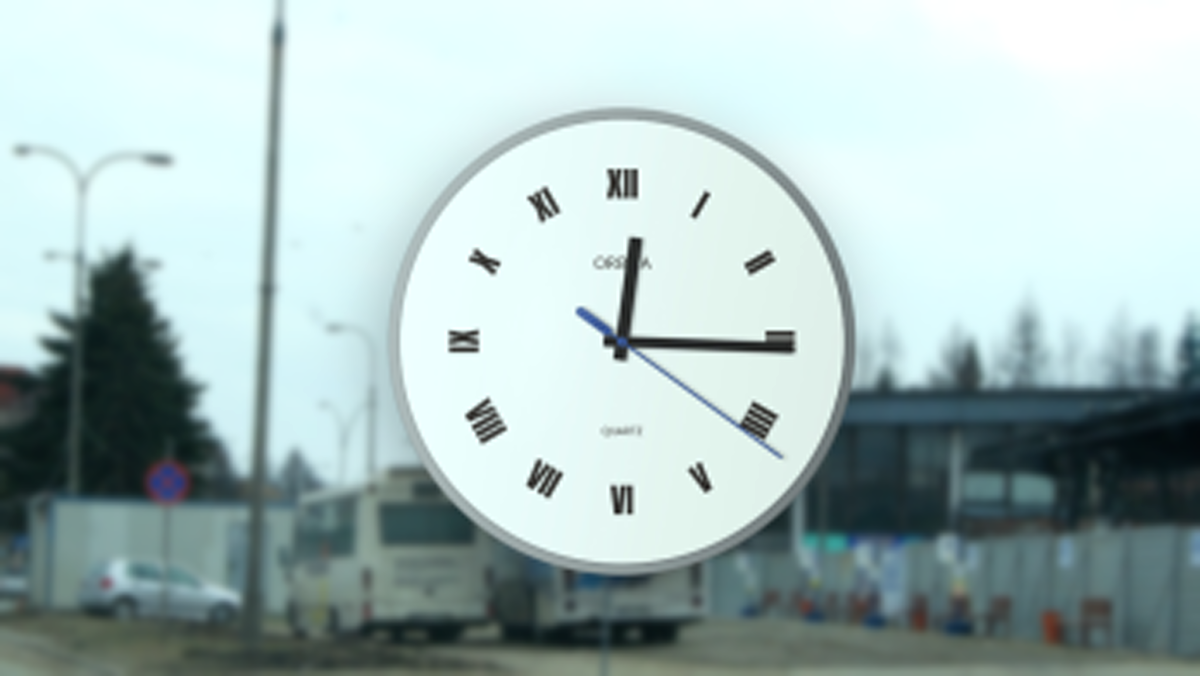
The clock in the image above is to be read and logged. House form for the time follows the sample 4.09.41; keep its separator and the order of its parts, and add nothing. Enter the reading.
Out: 12.15.21
